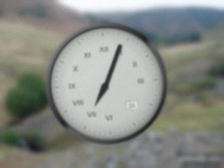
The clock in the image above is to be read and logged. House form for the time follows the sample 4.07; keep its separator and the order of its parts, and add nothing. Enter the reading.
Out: 7.04
